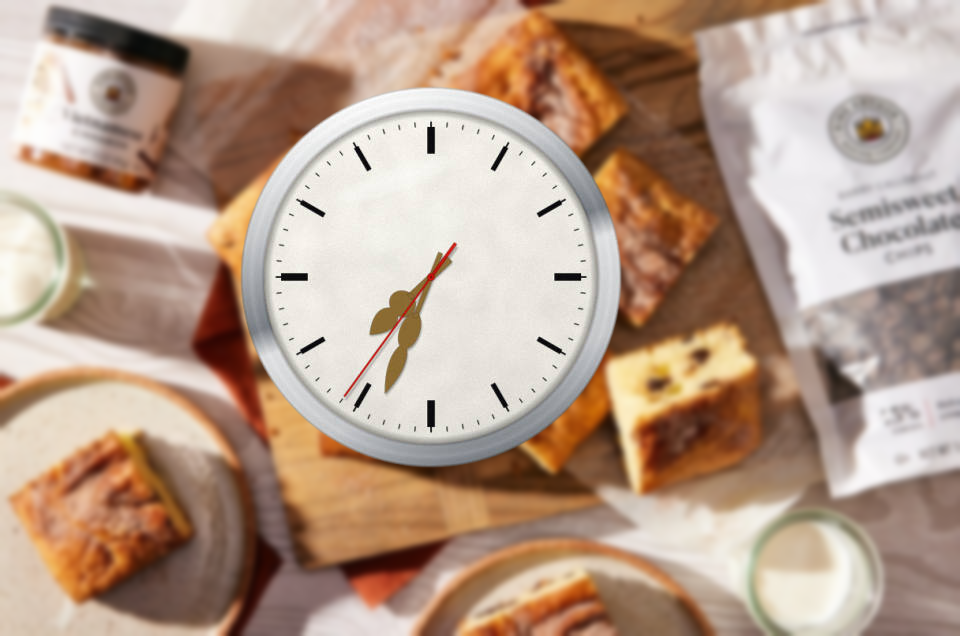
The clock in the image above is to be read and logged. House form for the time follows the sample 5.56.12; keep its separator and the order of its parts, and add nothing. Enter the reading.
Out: 7.33.36
